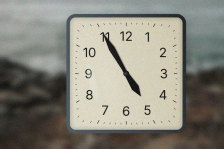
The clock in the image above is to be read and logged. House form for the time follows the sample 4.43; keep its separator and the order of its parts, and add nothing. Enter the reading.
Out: 4.55
